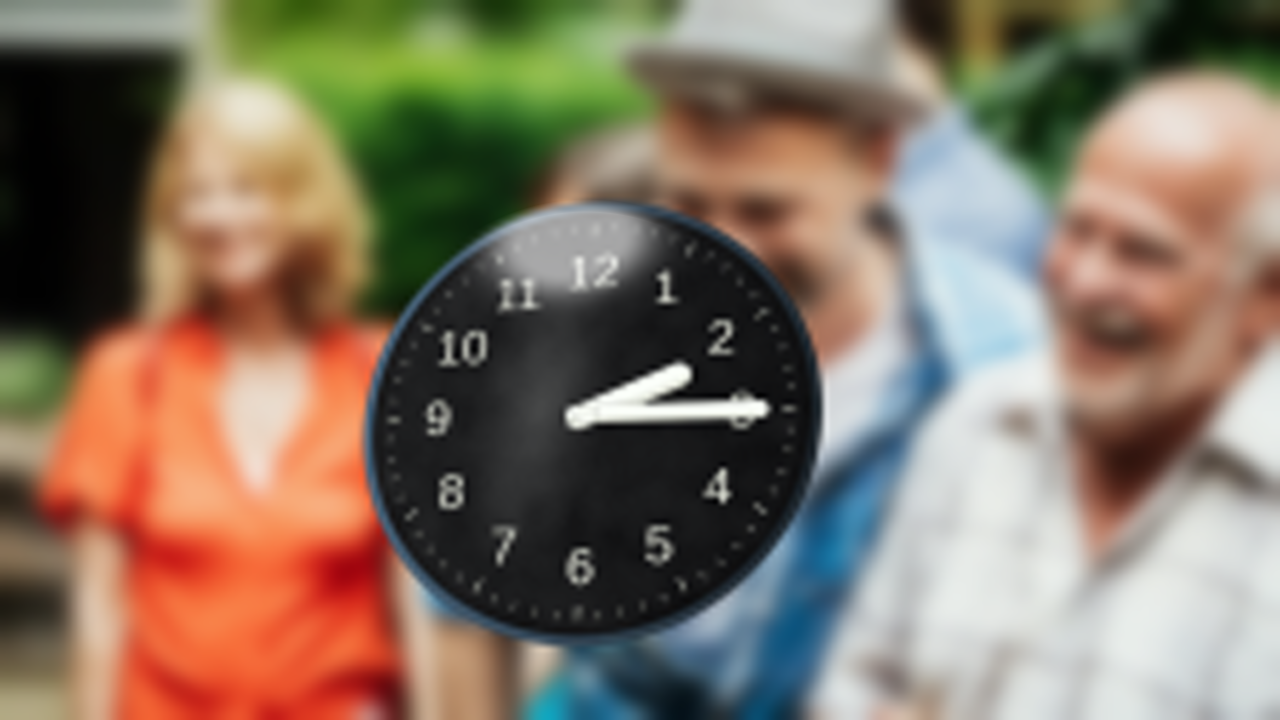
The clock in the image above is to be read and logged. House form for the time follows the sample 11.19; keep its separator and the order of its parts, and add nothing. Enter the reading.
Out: 2.15
